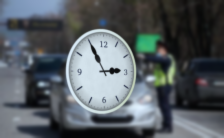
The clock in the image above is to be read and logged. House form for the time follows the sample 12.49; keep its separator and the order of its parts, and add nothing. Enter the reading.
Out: 2.55
